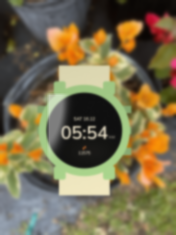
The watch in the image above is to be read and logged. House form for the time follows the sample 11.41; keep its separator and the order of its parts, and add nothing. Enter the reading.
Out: 5.54
